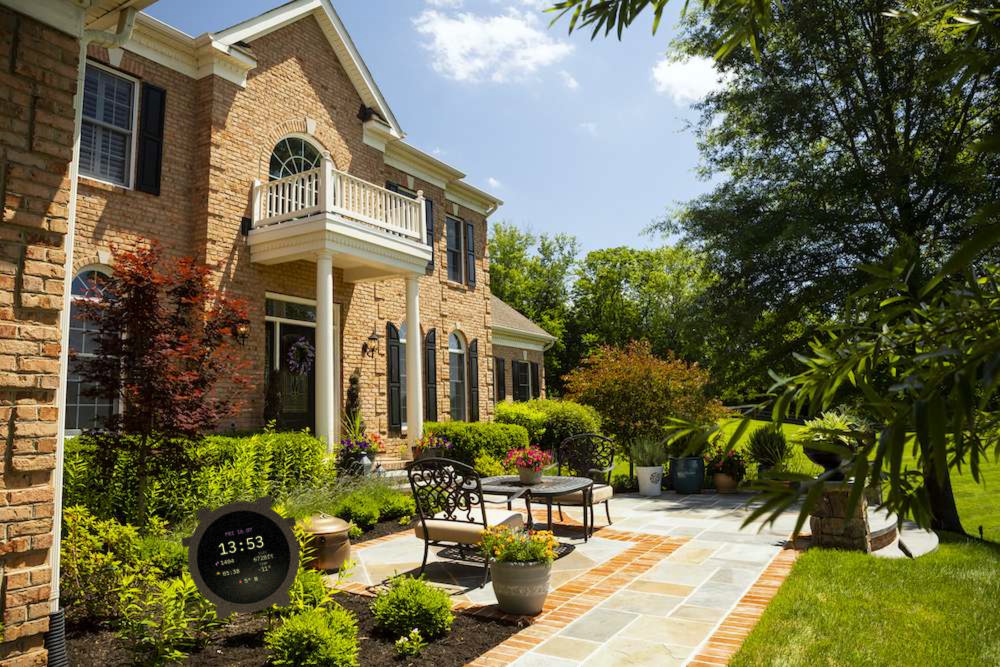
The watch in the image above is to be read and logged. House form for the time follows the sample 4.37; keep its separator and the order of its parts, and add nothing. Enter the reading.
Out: 13.53
